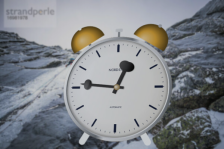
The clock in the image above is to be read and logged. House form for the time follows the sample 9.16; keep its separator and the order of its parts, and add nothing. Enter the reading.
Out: 12.46
